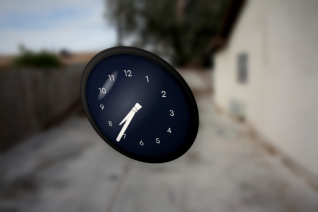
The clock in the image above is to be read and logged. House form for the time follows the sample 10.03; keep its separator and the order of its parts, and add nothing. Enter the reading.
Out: 7.36
